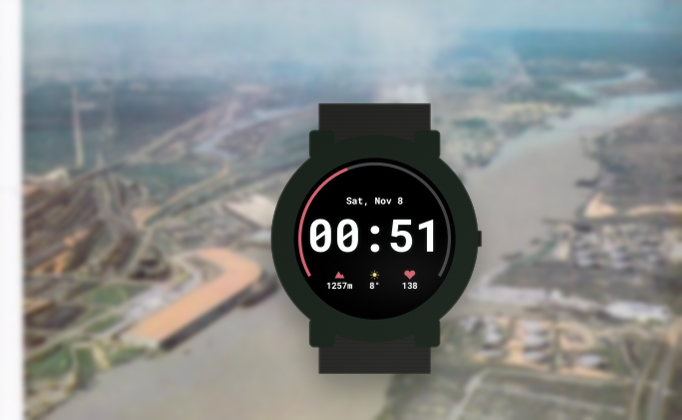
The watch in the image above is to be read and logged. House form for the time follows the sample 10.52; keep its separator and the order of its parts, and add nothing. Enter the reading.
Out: 0.51
